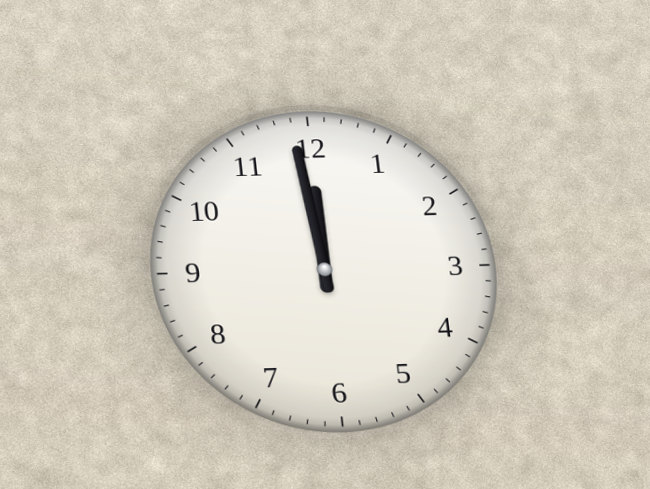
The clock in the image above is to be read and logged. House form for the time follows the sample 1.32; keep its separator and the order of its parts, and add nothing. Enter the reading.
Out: 11.59
